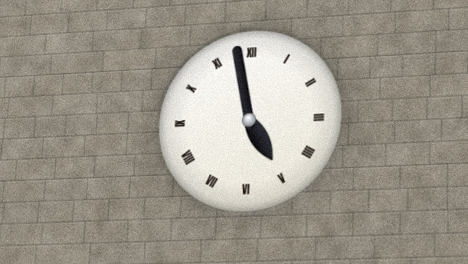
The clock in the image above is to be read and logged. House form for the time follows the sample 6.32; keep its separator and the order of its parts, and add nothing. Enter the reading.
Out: 4.58
